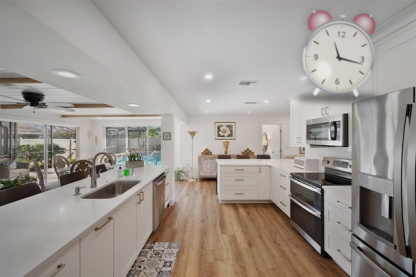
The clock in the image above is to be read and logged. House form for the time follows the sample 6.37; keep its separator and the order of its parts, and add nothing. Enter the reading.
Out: 11.17
